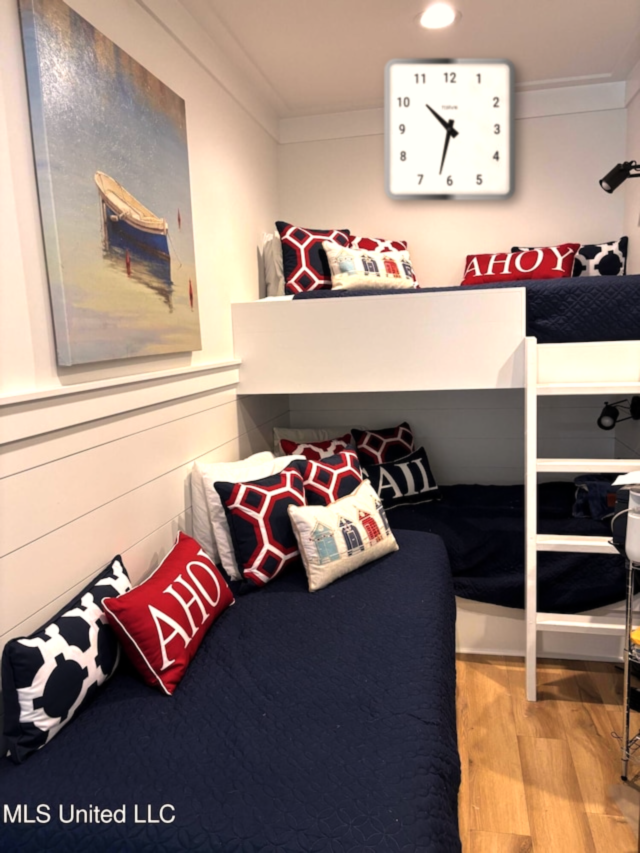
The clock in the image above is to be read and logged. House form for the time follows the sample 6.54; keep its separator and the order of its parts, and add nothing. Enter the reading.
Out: 10.32
